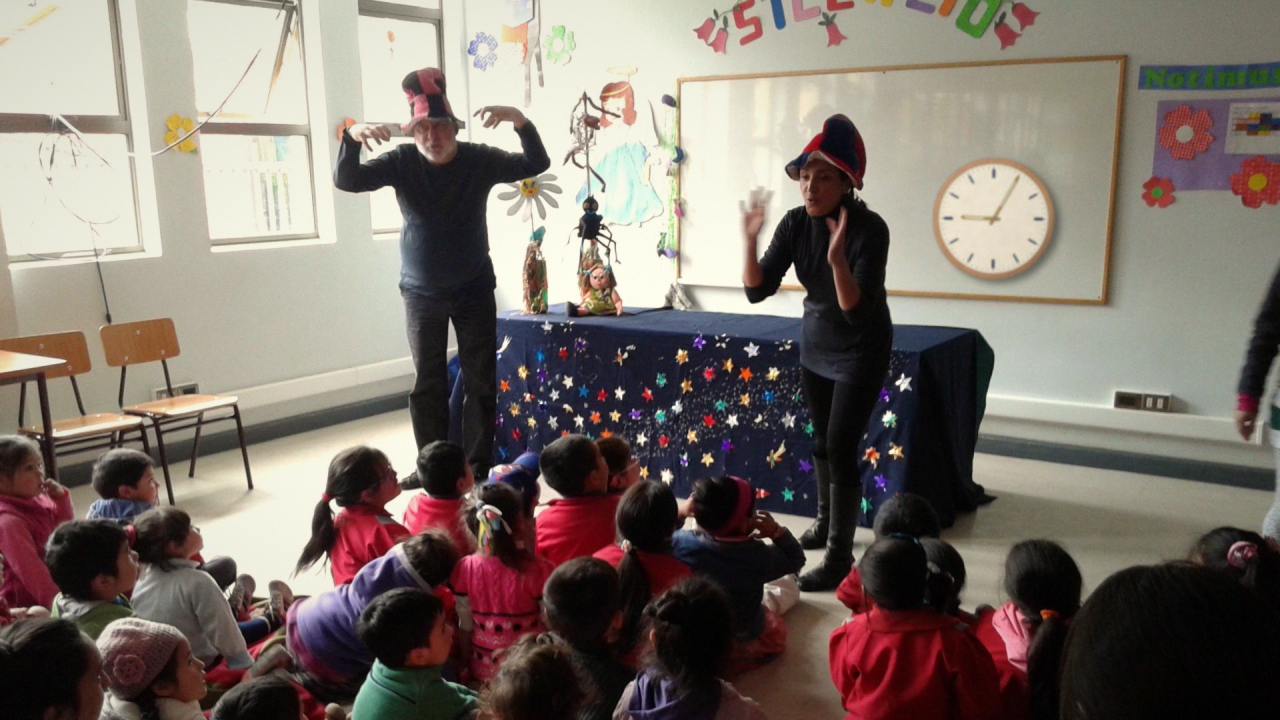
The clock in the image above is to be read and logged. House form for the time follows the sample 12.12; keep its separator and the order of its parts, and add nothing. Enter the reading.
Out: 9.05
